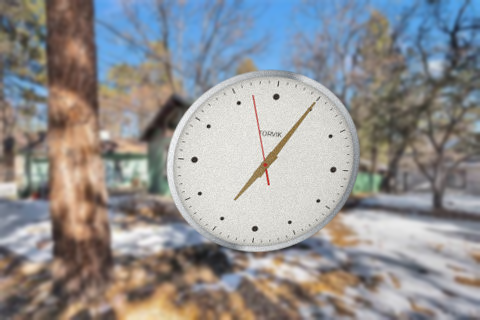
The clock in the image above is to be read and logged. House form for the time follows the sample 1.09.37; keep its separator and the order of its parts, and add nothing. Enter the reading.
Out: 7.04.57
